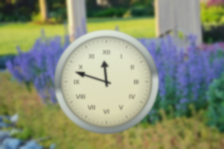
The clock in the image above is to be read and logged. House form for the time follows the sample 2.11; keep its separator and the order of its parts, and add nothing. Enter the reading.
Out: 11.48
